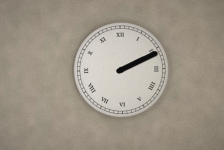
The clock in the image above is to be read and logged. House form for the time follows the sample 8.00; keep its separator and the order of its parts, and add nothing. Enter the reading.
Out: 2.11
